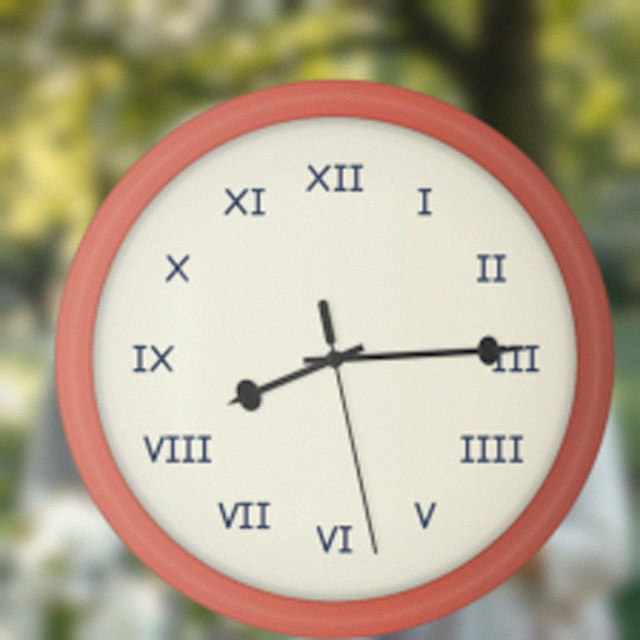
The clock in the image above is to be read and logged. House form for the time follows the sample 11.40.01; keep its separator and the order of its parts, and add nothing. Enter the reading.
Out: 8.14.28
